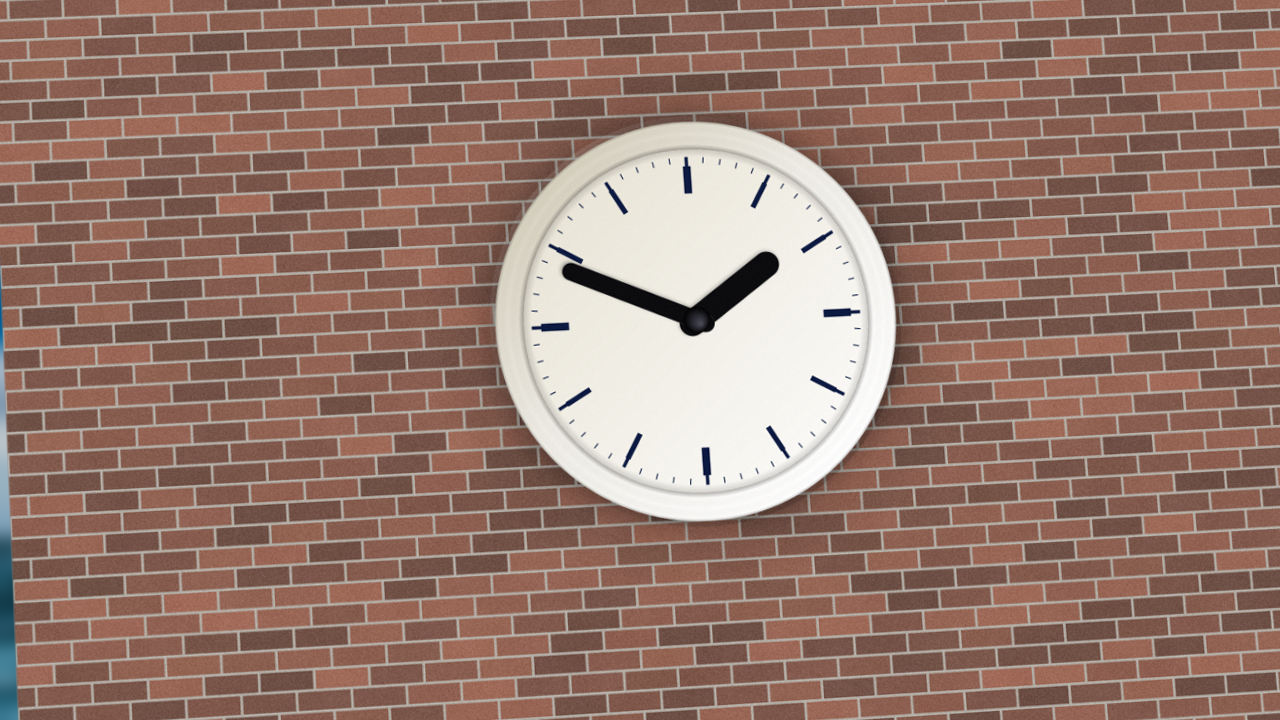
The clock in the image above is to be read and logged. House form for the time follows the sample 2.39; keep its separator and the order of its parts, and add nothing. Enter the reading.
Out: 1.49
